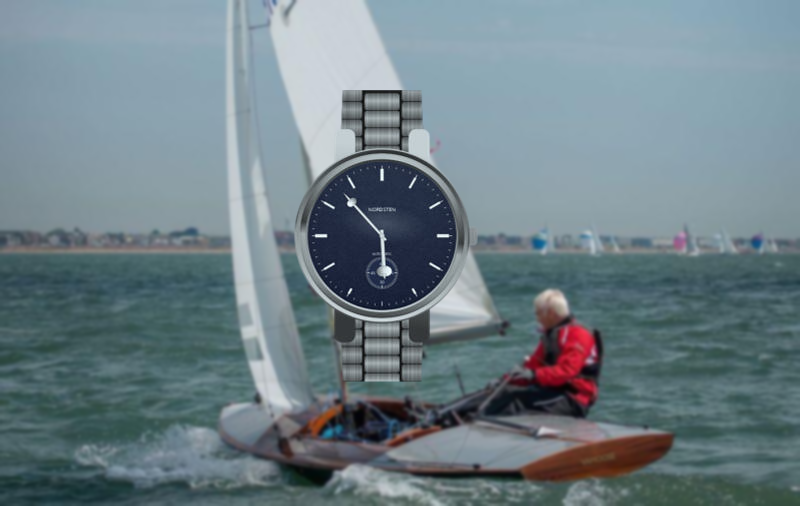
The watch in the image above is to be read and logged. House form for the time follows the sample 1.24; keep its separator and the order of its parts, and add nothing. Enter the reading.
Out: 5.53
